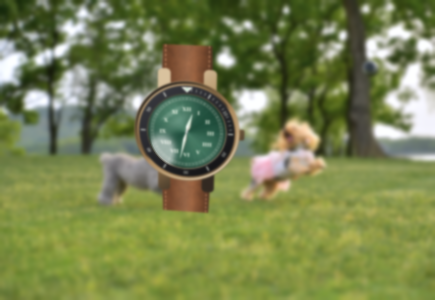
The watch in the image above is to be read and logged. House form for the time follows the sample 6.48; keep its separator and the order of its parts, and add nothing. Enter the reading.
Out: 12.32
